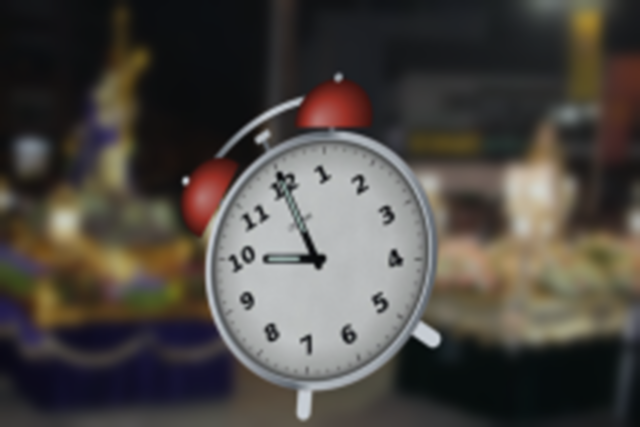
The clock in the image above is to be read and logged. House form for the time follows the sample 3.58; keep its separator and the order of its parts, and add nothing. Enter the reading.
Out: 10.00
